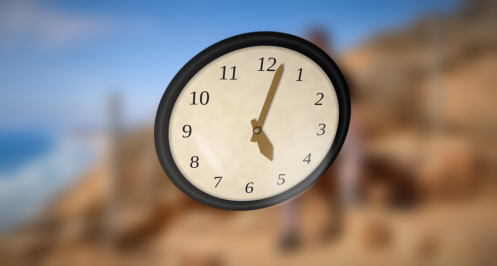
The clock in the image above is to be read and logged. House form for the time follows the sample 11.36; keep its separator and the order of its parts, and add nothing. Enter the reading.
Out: 5.02
